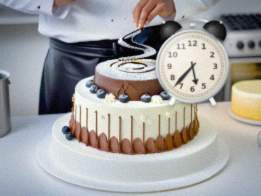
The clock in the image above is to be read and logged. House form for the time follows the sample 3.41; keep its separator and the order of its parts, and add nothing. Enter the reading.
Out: 5.37
